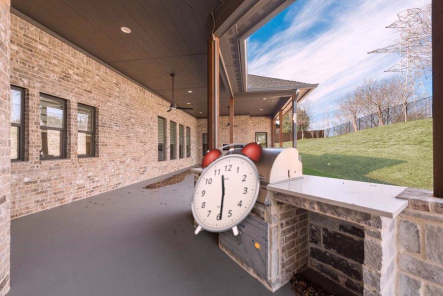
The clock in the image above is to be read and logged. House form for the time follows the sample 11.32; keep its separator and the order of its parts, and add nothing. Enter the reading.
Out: 11.29
